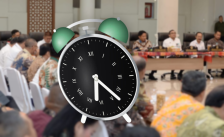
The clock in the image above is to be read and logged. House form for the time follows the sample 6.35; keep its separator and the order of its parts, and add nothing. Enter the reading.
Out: 6.23
